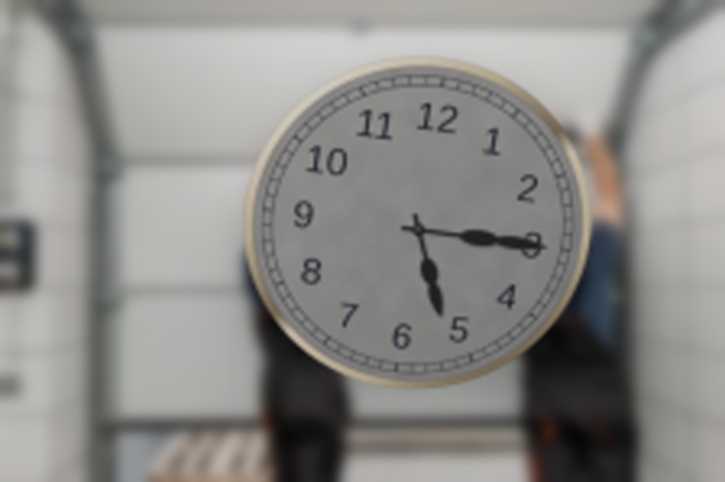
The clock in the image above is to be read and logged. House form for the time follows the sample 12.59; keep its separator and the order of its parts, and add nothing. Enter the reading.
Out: 5.15
